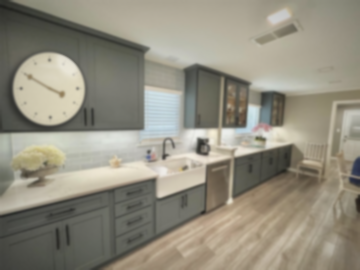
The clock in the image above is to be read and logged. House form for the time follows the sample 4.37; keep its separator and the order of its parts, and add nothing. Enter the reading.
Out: 3.50
